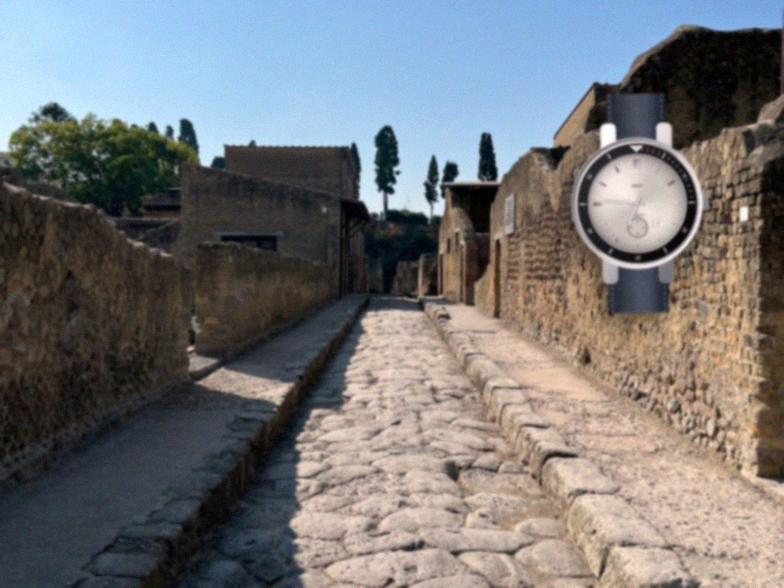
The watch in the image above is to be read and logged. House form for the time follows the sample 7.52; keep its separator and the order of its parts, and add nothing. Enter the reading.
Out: 6.46
